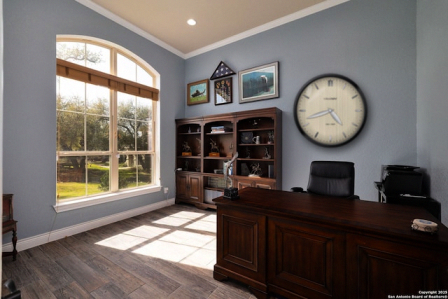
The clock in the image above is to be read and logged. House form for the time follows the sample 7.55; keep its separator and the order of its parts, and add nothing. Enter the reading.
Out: 4.42
